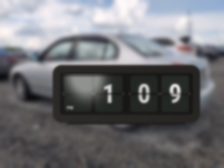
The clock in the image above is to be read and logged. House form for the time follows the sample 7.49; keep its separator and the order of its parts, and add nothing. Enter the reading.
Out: 1.09
